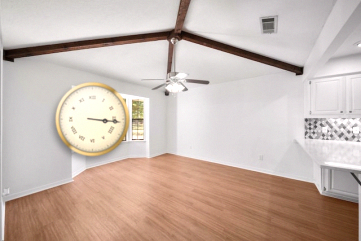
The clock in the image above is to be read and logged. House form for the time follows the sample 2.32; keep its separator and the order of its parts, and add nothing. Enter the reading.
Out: 3.16
